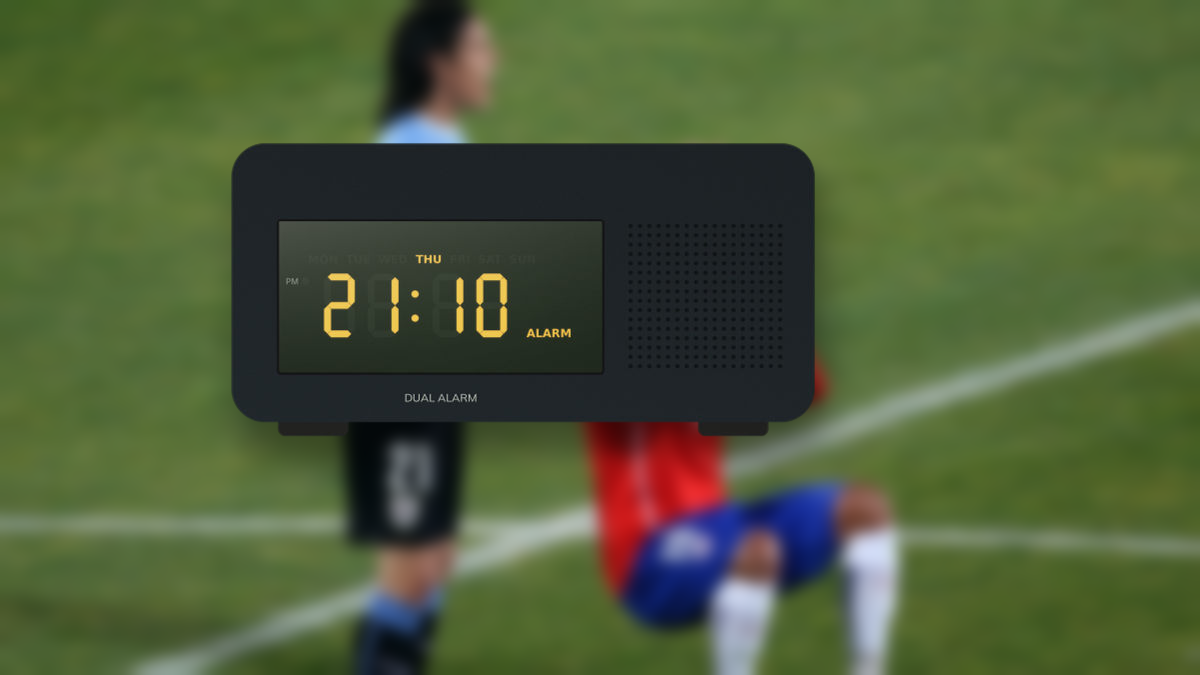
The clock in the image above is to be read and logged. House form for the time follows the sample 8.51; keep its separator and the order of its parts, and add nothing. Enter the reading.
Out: 21.10
